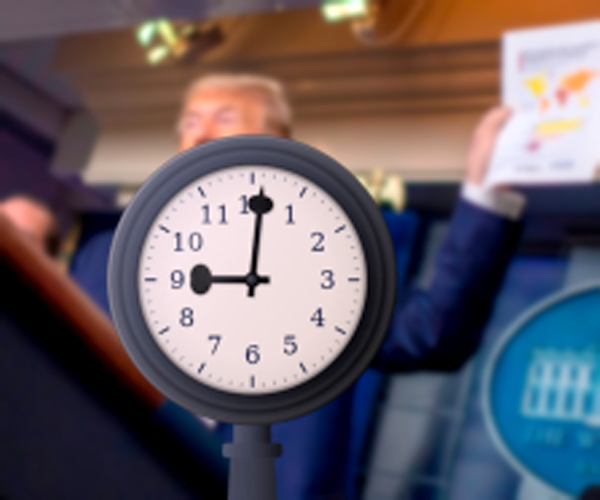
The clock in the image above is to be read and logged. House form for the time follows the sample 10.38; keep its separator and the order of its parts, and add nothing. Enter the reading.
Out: 9.01
